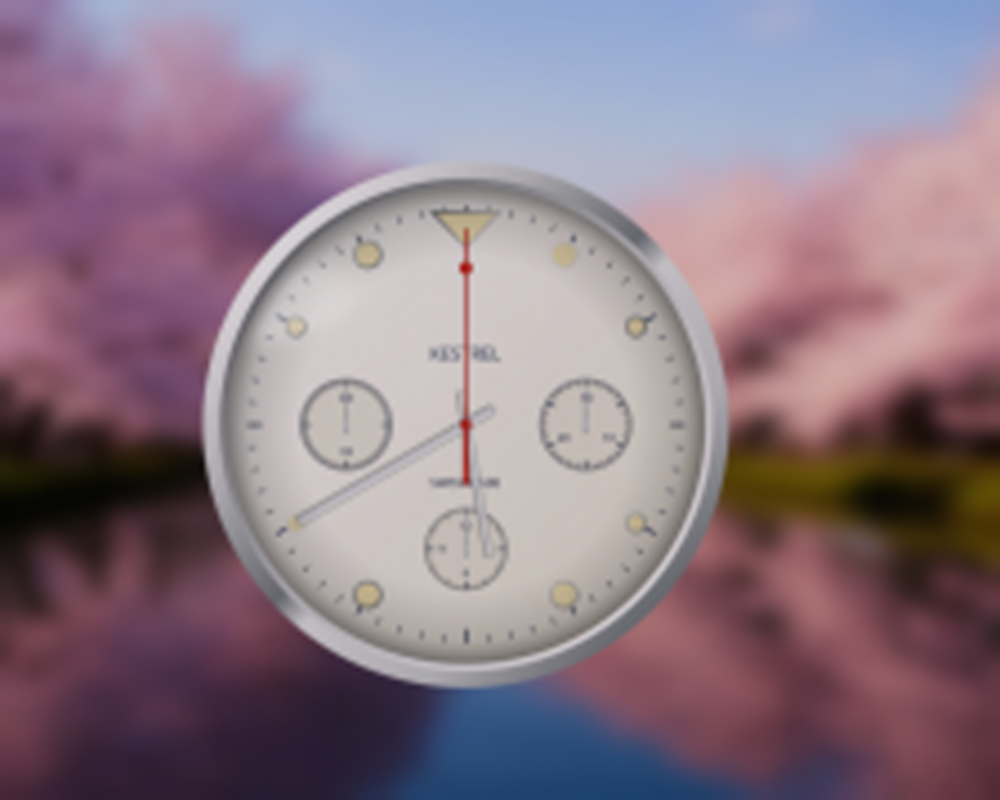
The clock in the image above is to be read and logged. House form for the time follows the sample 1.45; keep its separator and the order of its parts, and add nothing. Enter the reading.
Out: 5.40
